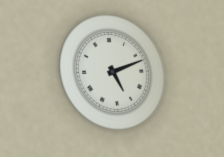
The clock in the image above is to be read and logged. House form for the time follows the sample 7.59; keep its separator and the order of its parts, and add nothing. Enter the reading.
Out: 5.12
